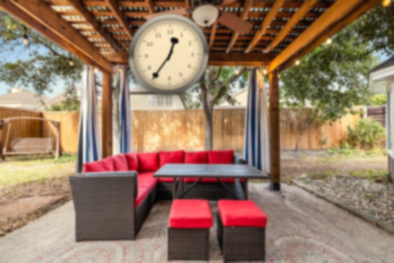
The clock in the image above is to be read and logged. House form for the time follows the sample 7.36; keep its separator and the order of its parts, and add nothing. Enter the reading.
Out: 12.36
